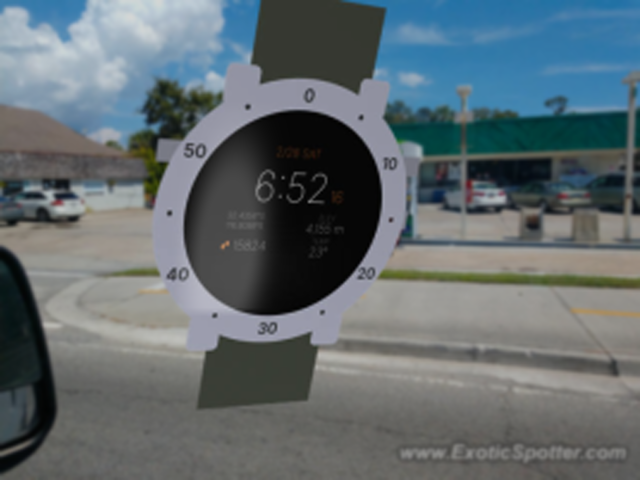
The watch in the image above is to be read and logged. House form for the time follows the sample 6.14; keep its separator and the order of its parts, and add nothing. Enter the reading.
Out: 6.52
